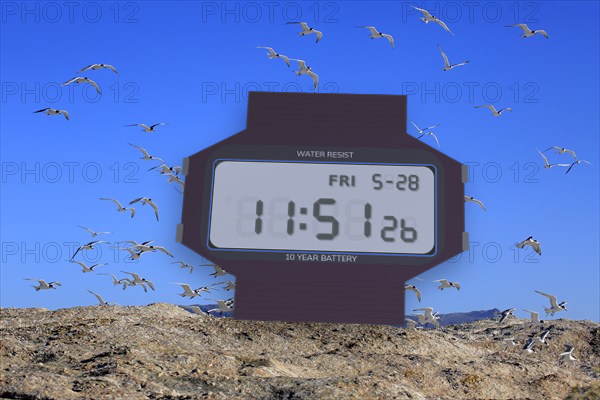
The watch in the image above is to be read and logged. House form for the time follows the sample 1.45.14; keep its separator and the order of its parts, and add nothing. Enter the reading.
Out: 11.51.26
